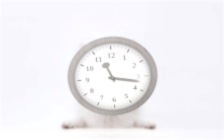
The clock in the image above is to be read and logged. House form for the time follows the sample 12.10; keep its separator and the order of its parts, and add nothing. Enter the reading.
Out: 11.17
